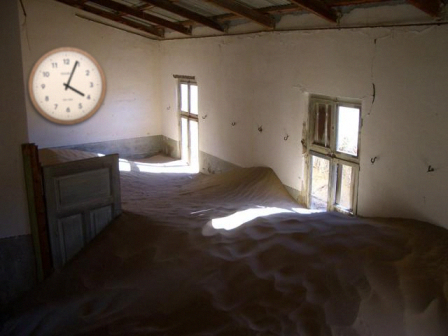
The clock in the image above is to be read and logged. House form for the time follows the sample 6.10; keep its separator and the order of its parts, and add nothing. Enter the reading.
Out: 4.04
